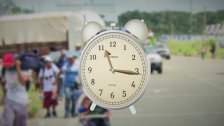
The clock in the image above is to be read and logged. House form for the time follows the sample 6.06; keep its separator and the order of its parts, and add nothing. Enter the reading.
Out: 11.16
